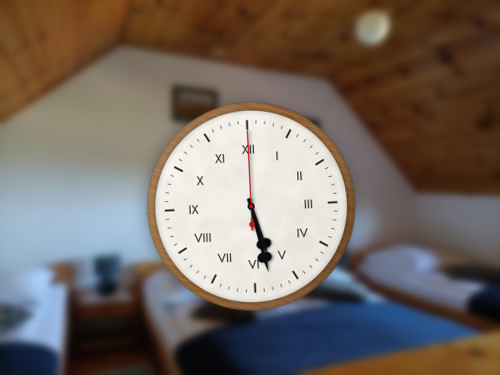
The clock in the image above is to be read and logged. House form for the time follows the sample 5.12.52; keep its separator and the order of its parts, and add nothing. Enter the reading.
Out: 5.28.00
